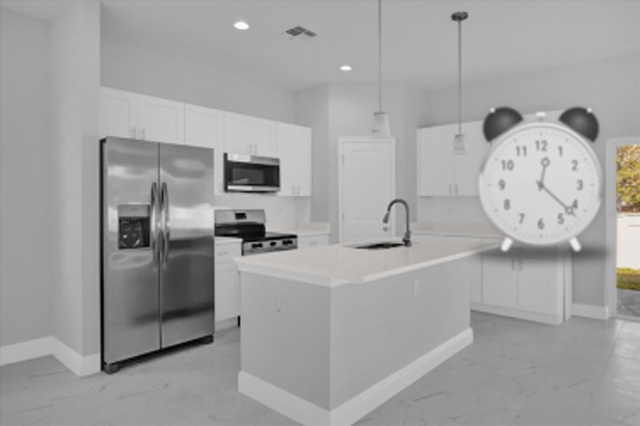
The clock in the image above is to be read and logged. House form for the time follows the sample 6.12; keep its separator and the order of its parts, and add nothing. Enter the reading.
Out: 12.22
